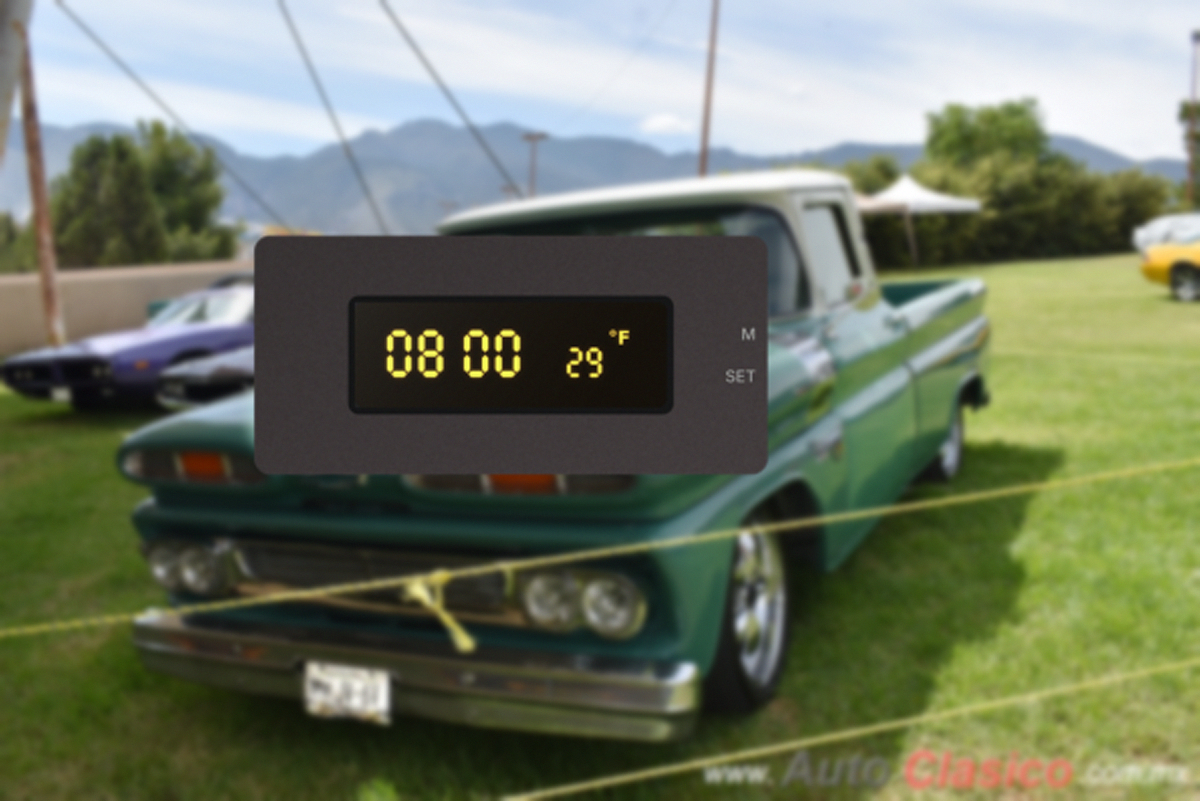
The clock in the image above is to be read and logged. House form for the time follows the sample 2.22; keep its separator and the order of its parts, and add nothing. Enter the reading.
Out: 8.00
